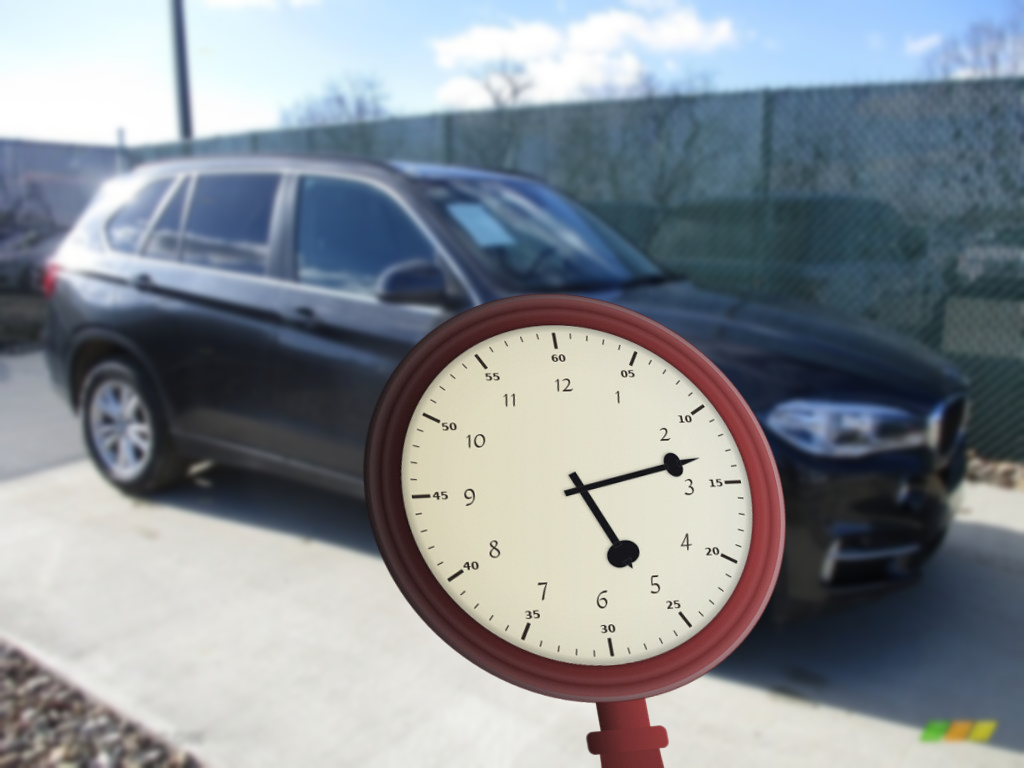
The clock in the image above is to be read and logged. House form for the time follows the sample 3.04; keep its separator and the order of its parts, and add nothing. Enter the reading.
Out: 5.13
